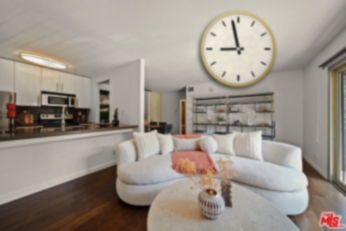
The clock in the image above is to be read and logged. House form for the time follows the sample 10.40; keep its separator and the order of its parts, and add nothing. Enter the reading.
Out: 8.58
